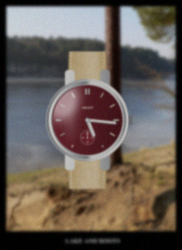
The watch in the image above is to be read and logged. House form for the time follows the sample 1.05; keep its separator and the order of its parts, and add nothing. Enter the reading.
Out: 5.16
